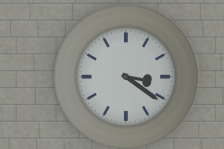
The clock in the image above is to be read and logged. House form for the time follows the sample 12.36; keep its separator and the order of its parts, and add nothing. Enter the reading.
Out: 3.21
